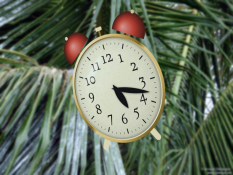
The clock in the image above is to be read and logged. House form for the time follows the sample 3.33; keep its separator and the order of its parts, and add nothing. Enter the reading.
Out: 5.18
